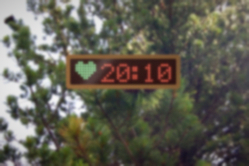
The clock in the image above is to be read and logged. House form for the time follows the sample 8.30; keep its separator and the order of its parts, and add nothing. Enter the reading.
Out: 20.10
